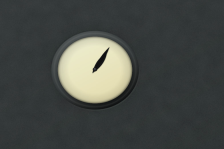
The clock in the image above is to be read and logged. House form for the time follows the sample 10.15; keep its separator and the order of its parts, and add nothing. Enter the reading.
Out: 1.05
